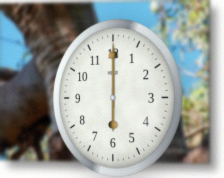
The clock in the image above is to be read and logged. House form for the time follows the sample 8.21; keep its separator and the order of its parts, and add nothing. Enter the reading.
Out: 6.00
